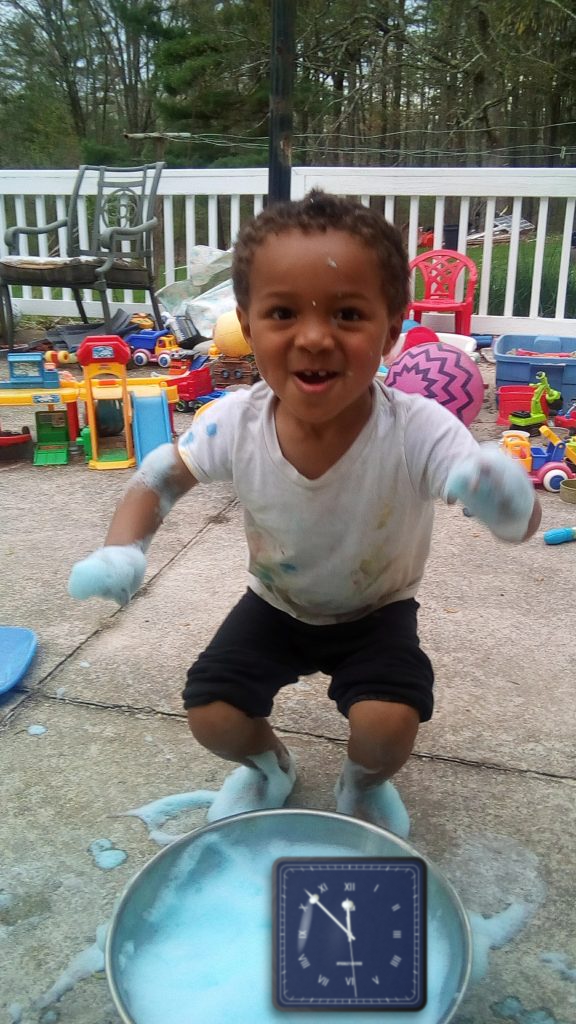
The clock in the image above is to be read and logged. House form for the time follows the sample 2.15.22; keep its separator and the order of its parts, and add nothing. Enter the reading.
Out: 11.52.29
